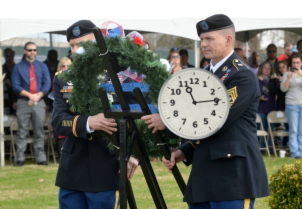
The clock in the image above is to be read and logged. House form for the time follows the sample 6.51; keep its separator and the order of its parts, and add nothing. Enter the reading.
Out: 11.14
